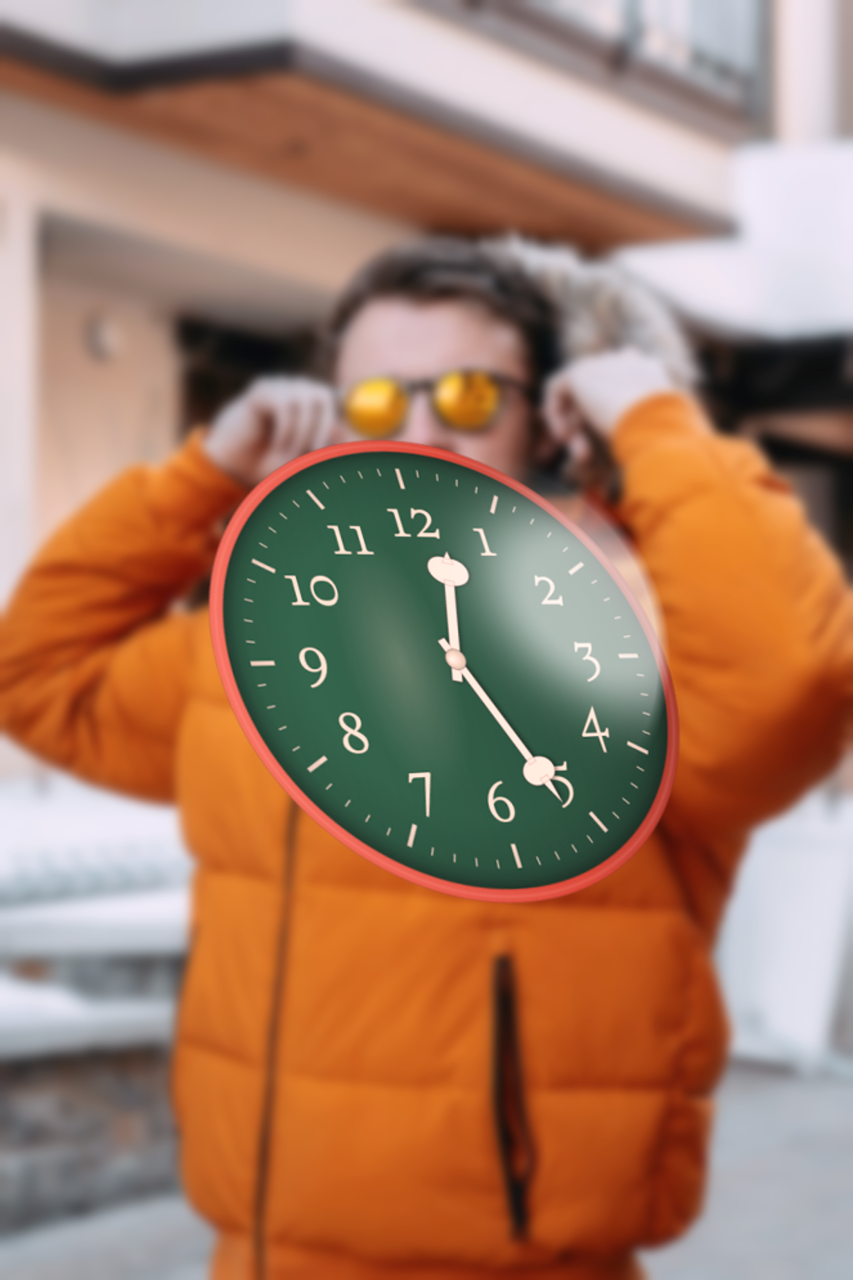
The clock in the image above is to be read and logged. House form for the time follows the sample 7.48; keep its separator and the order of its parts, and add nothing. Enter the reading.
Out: 12.26
